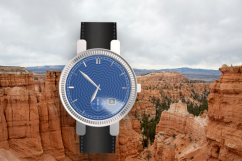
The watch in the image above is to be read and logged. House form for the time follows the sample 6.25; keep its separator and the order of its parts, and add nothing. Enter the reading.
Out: 6.52
